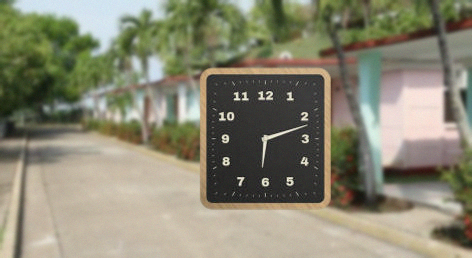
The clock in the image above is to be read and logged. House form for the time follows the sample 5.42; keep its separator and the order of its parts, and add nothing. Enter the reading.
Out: 6.12
